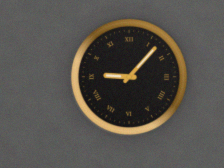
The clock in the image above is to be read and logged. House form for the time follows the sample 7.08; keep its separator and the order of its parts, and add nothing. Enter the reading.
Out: 9.07
